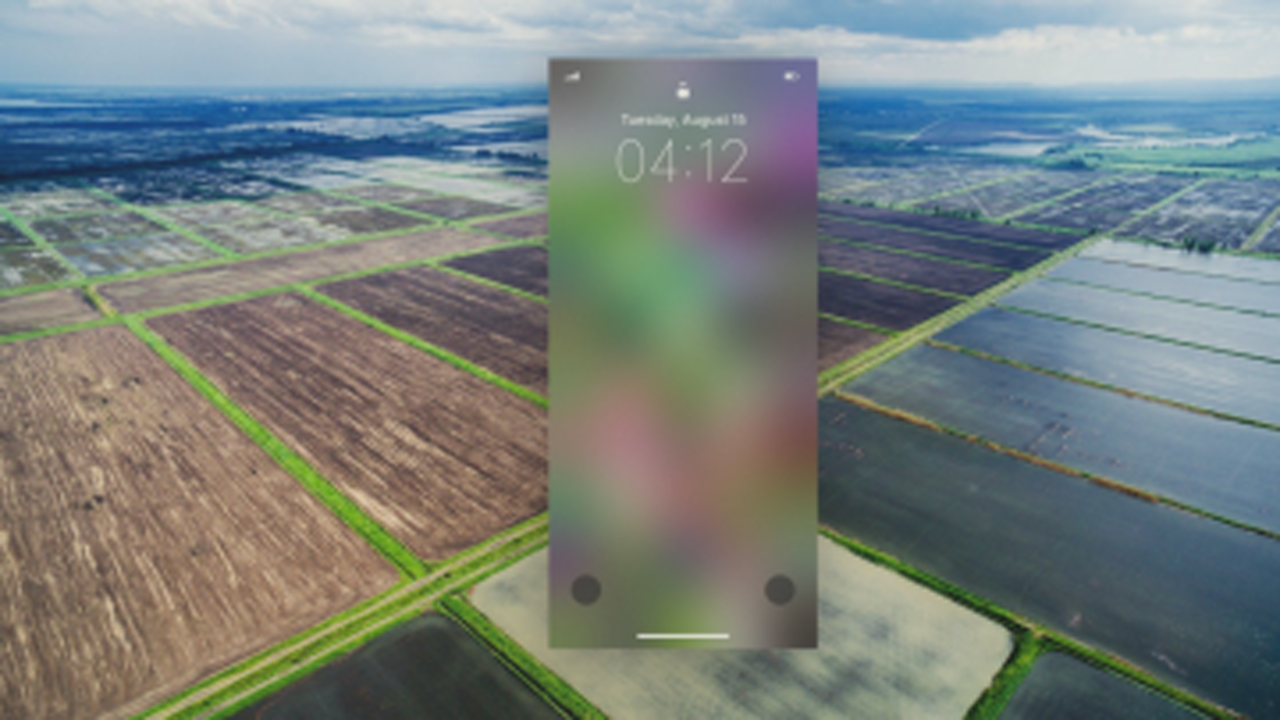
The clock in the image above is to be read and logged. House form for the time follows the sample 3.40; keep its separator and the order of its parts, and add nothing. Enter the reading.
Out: 4.12
